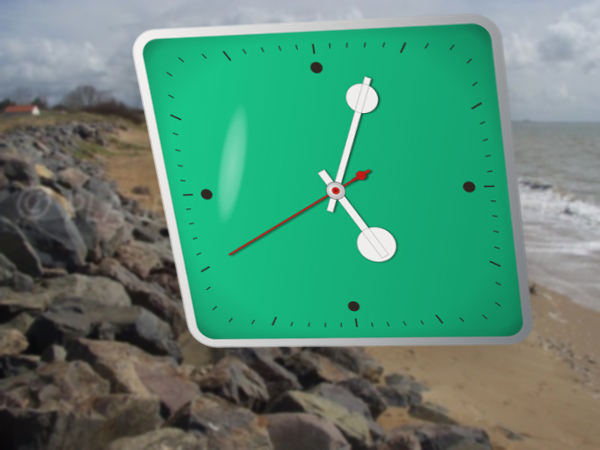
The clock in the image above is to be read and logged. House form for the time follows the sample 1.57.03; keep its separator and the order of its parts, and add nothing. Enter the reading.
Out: 5.03.40
